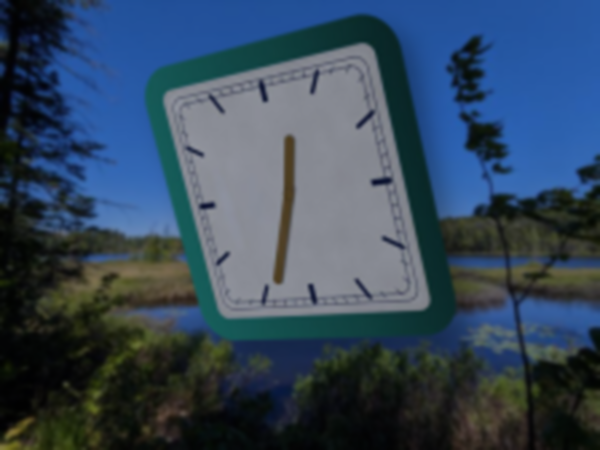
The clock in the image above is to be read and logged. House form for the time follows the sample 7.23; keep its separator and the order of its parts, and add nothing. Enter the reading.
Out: 12.34
